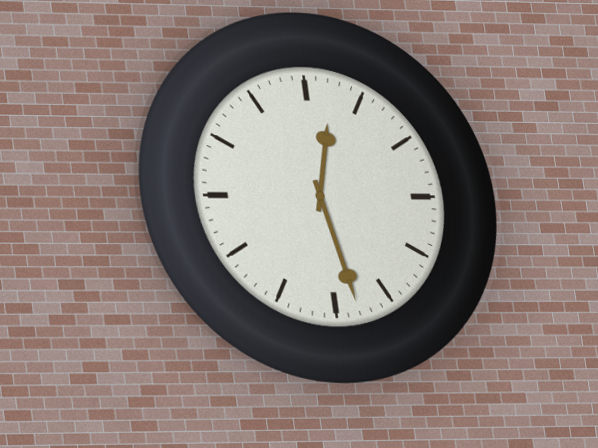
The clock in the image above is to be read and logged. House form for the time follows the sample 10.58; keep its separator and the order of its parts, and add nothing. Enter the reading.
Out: 12.28
